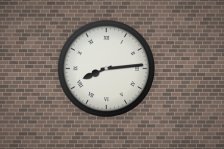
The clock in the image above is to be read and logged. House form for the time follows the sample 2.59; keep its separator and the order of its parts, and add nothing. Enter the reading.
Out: 8.14
